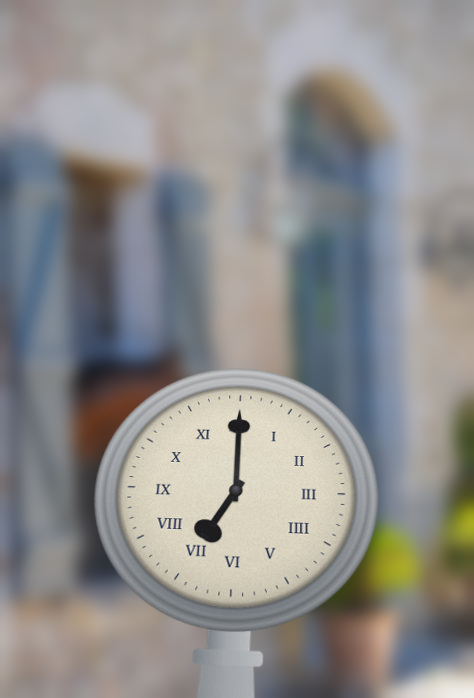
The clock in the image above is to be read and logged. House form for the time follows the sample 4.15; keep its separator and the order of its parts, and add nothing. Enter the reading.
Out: 7.00
